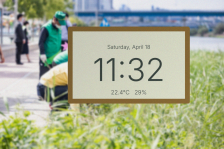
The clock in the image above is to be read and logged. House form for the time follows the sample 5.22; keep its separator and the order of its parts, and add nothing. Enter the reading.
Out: 11.32
